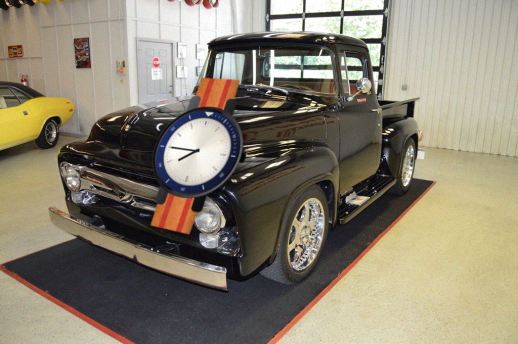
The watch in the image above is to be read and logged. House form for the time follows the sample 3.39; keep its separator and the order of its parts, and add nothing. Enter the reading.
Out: 7.45
